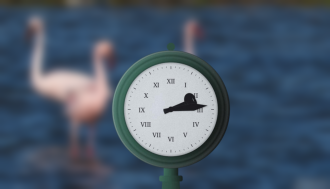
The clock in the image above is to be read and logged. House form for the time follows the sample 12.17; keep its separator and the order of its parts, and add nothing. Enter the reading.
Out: 2.14
